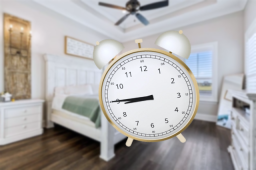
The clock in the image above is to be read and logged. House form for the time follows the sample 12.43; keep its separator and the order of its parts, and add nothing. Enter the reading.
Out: 8.45
